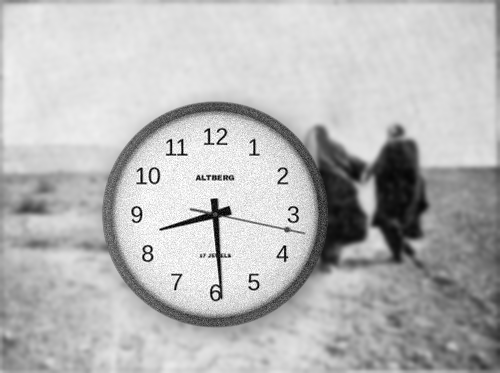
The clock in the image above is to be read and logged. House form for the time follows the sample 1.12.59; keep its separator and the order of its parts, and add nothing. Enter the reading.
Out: 8.29.17
